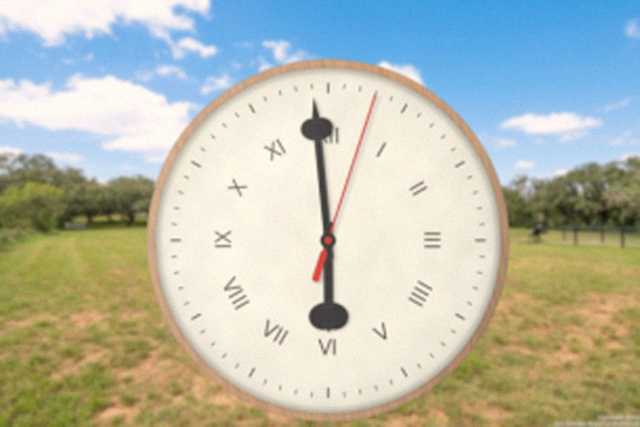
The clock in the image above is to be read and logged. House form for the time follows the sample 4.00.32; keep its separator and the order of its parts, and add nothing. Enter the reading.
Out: 5.59.03
